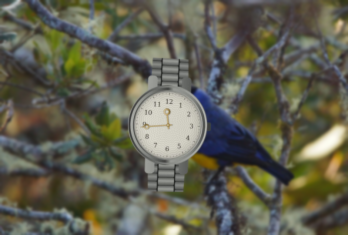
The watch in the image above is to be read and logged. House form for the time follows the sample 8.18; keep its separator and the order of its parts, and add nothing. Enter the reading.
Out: 11.44
